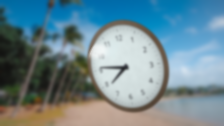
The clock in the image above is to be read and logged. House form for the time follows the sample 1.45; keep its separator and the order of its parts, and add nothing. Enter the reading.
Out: 7.46
